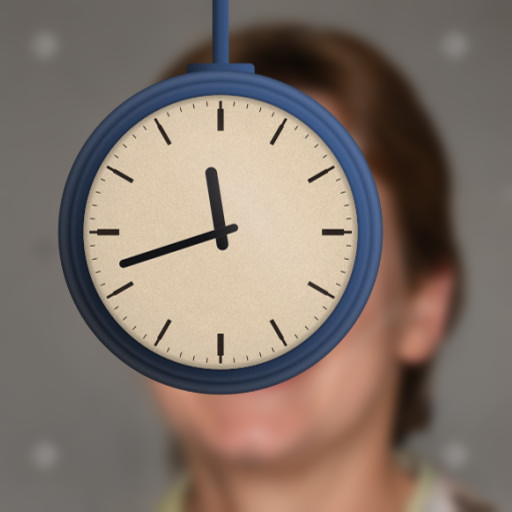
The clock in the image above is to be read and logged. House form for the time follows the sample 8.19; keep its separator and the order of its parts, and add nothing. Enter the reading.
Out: 11.42
